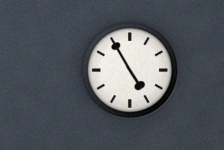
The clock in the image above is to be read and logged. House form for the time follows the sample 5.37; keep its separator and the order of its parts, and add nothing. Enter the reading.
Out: 4.55
